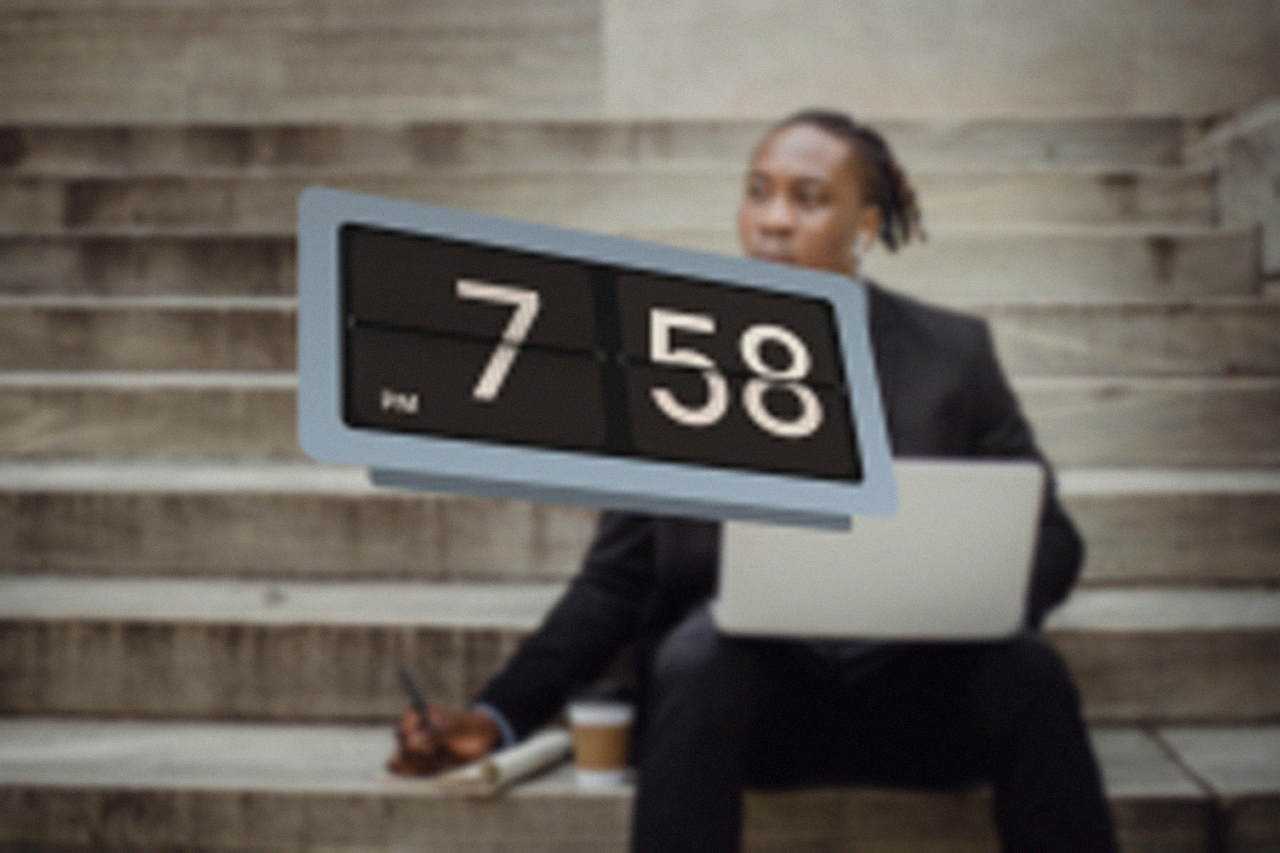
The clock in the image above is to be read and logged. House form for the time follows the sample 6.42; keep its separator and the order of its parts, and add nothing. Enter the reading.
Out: 7.58
